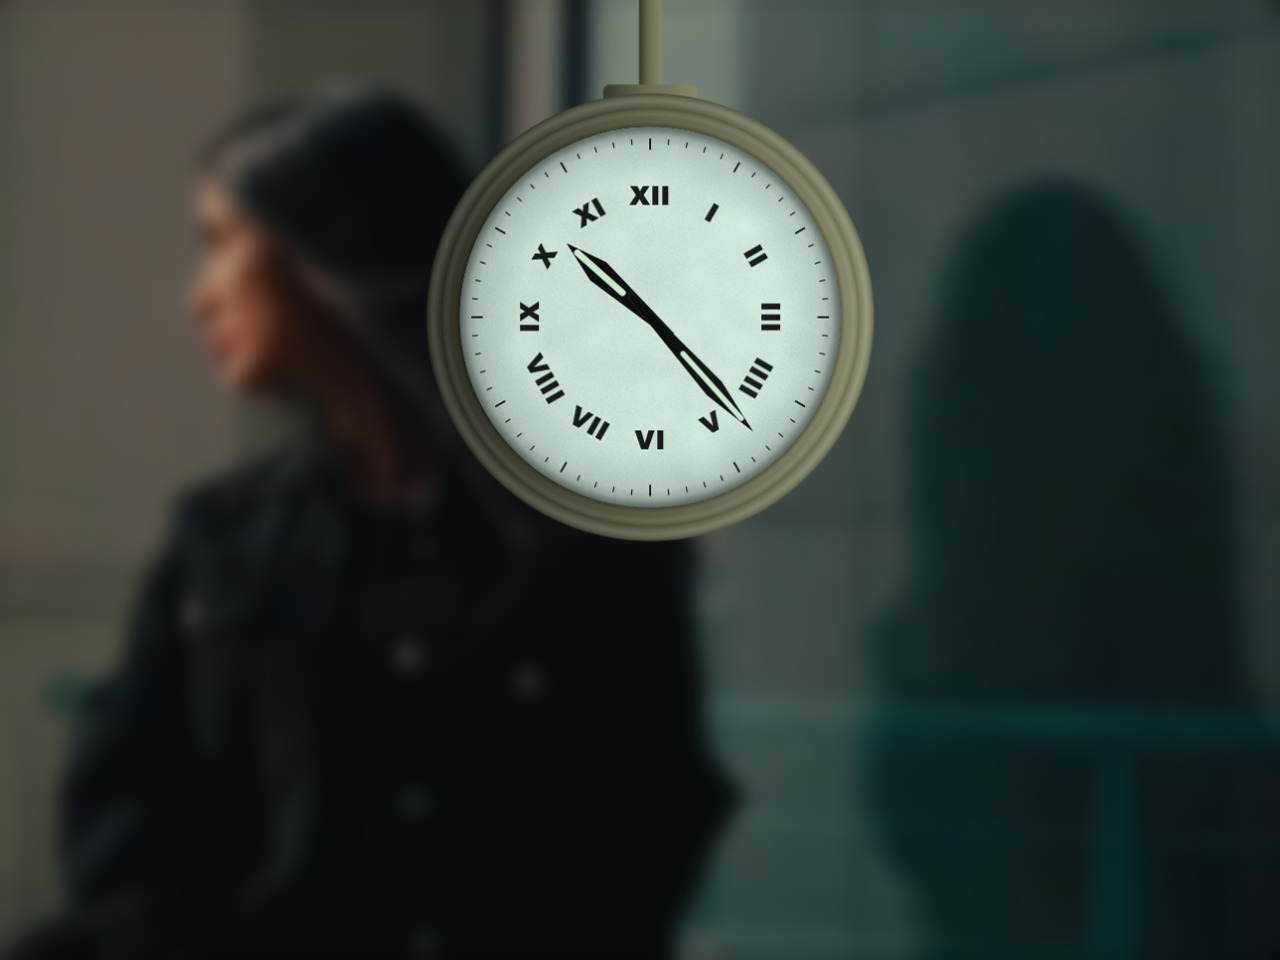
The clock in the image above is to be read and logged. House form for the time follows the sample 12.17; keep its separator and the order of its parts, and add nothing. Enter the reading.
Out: 10.23
